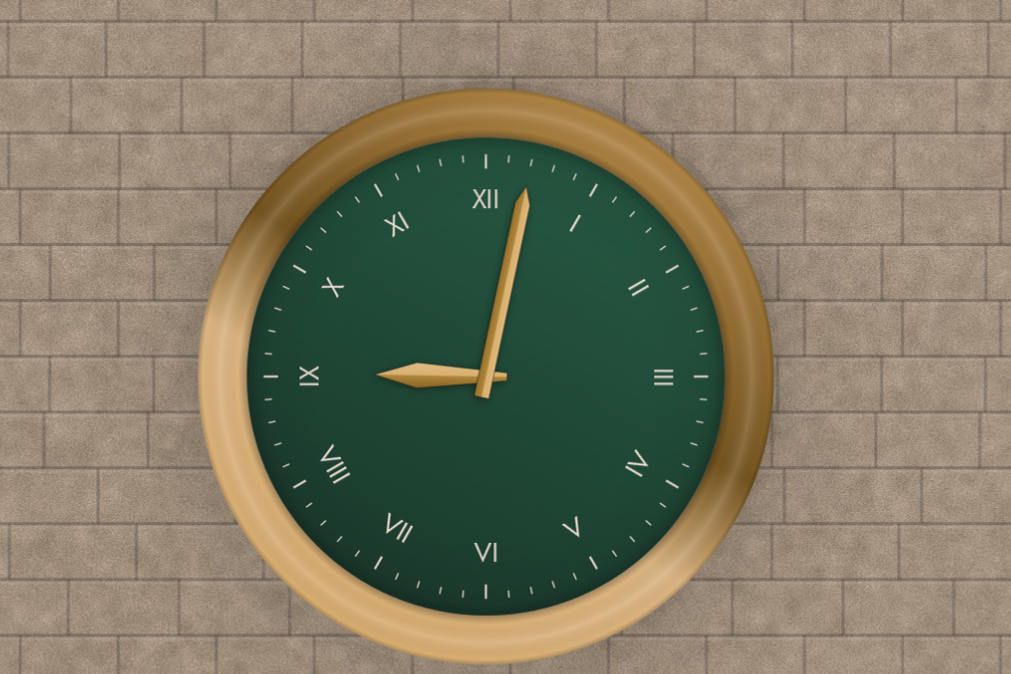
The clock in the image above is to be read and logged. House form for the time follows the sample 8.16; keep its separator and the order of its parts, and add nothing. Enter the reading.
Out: 9.02
